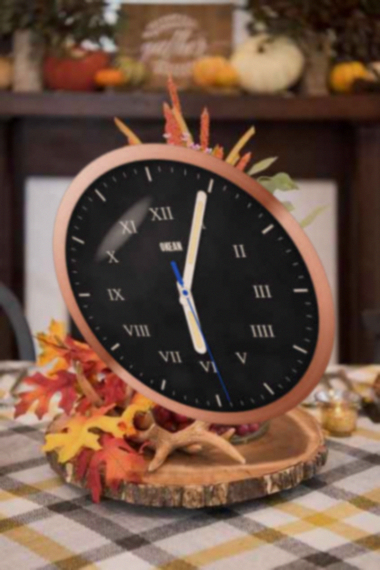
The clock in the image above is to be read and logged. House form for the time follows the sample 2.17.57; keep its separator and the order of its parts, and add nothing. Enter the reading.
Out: 6.04.29
